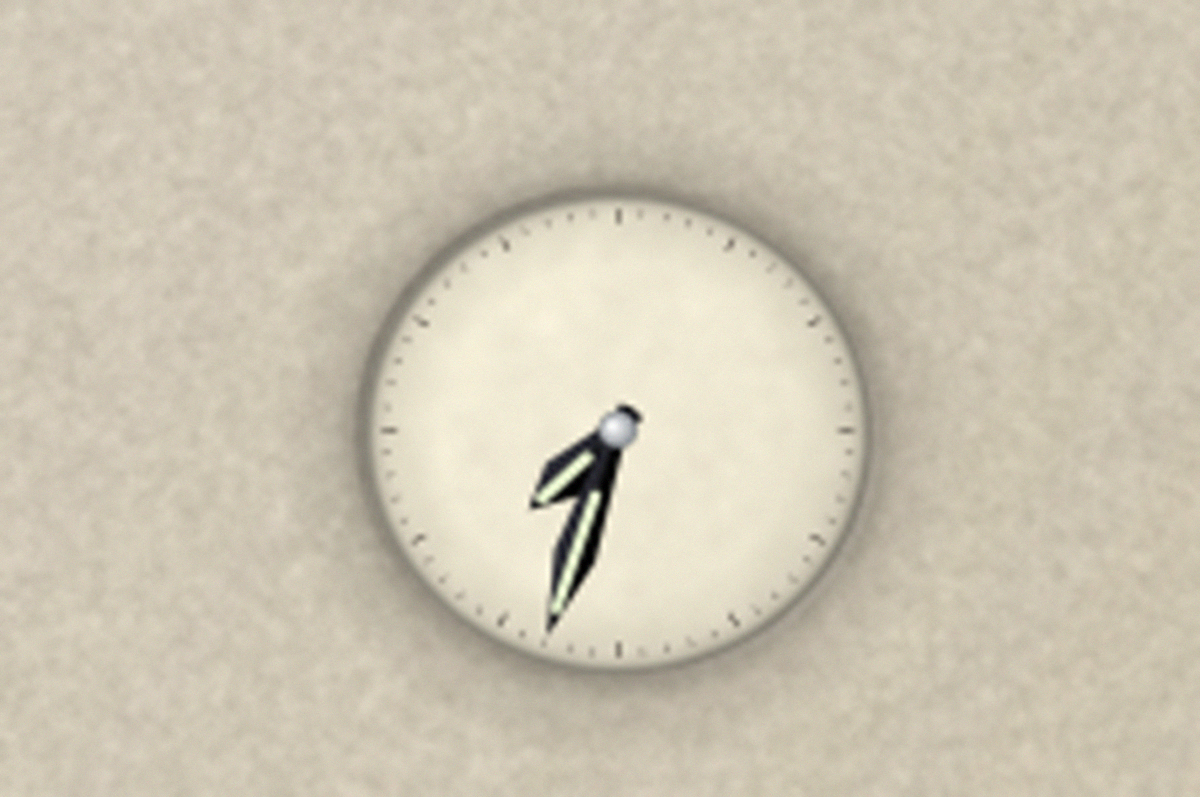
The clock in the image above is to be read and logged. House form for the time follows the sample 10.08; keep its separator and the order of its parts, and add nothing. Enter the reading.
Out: 7.33
